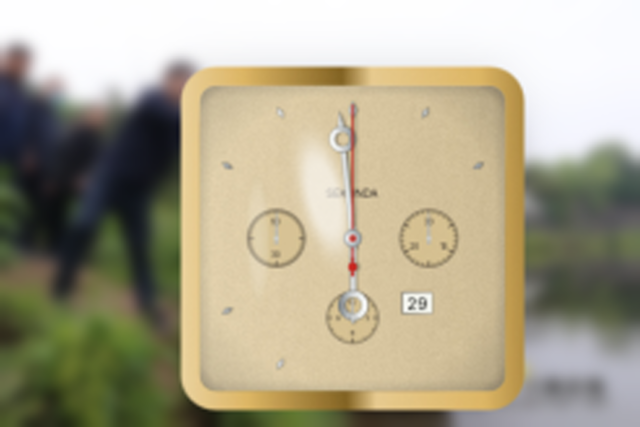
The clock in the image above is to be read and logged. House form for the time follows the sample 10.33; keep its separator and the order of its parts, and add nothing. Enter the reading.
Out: 5.59
